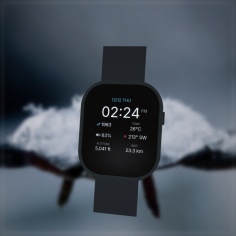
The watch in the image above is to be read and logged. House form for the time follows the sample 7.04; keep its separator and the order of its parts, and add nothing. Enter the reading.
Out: 2.24
